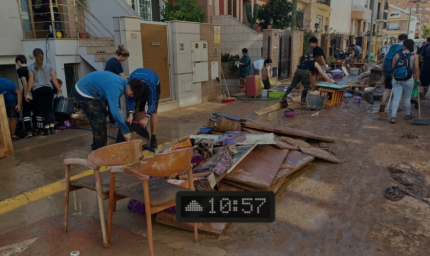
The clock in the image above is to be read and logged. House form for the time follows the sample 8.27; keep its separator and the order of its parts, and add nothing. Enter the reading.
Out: 10.57
